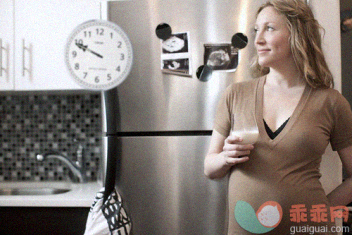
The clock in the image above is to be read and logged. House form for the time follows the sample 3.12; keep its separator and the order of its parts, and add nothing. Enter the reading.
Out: 9.49
